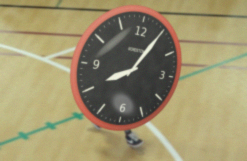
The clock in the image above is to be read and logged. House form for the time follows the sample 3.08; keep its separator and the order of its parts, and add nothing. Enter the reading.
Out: 8.05
